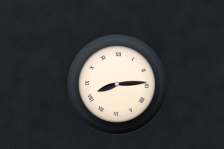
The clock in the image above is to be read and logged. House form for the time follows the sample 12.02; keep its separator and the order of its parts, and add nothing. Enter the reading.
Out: 8.14
